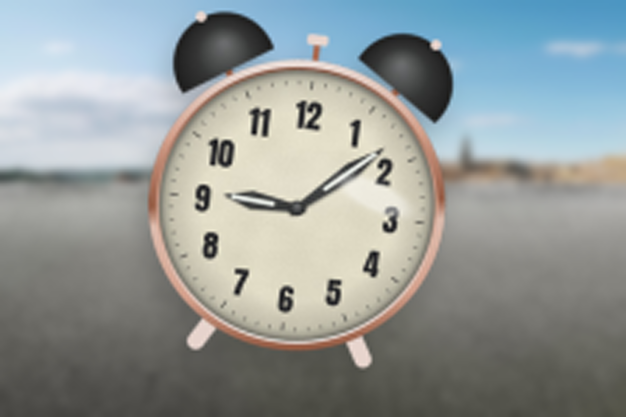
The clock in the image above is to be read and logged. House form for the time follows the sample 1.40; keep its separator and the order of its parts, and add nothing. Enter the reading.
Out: 9.08
